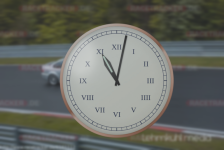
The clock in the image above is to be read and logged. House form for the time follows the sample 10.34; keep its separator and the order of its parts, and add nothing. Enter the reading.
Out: 11.02
